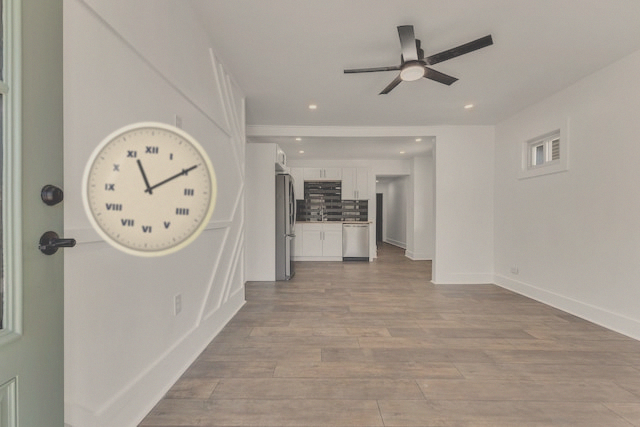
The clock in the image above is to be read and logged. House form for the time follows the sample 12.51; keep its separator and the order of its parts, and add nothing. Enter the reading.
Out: 11.10
